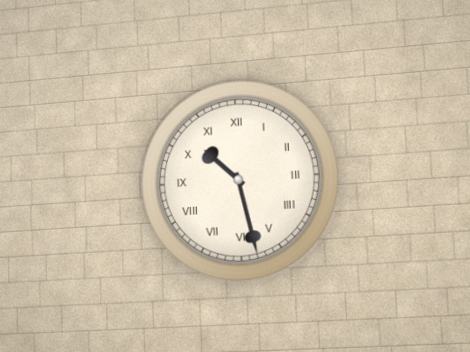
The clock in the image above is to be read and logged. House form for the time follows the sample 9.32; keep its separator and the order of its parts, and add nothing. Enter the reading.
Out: 10.28
